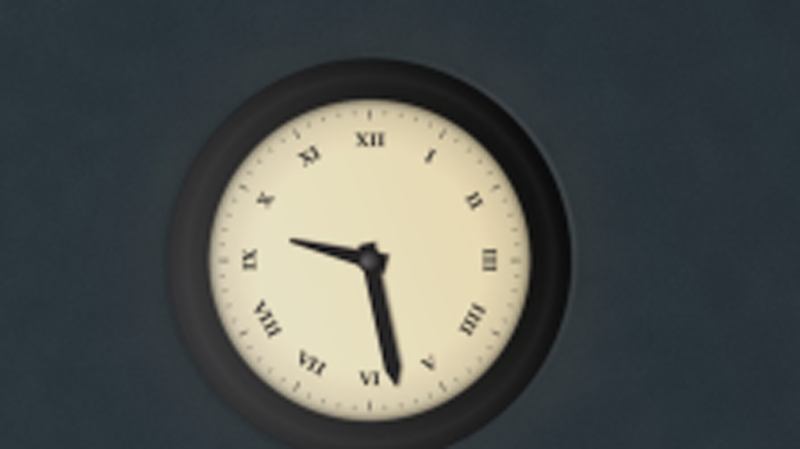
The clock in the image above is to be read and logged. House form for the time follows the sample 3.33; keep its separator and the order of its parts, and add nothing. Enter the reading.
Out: 9.28
